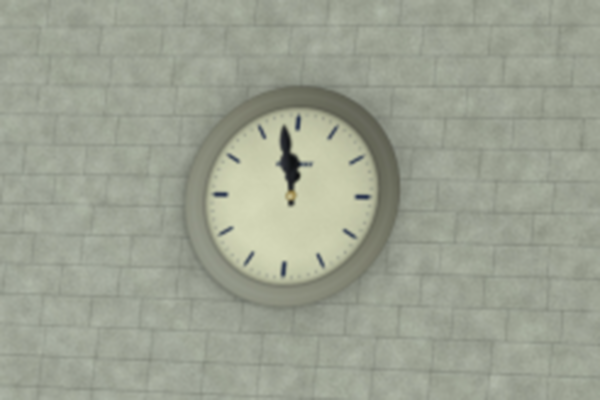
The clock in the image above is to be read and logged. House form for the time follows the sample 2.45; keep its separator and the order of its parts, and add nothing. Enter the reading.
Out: 11.58
